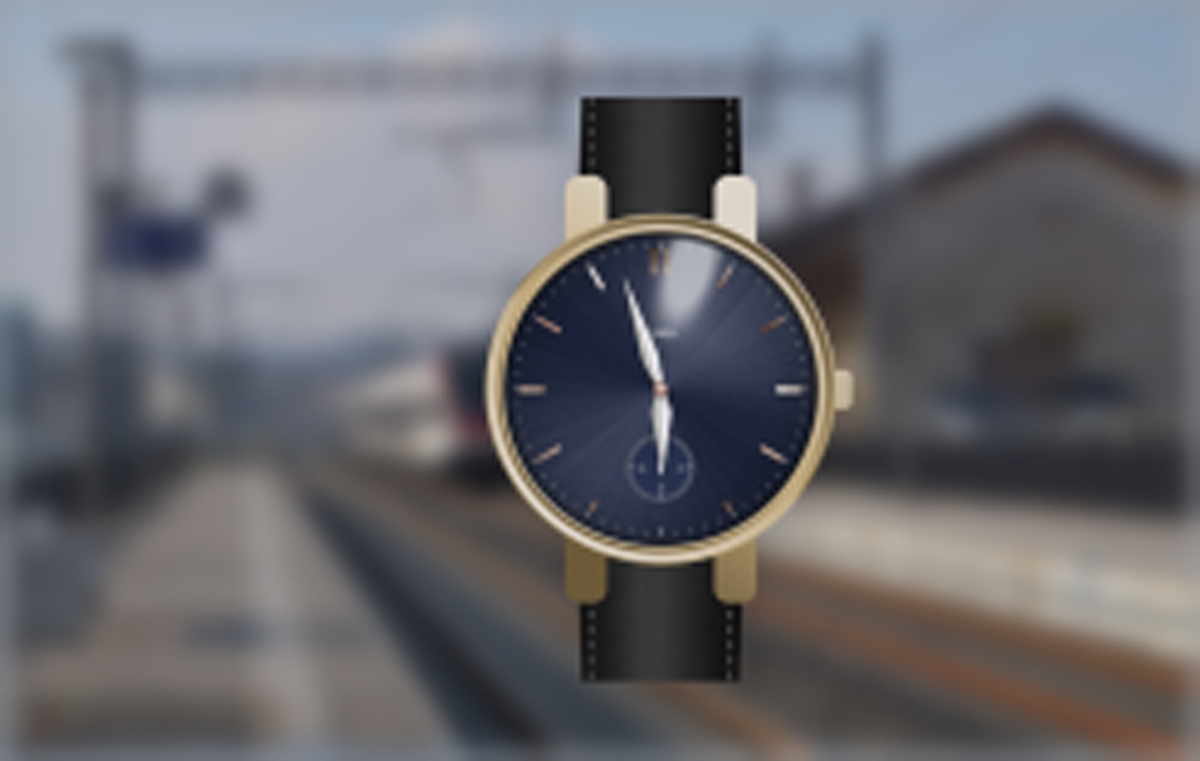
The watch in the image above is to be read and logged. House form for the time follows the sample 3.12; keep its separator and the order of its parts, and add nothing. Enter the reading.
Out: 5.57
